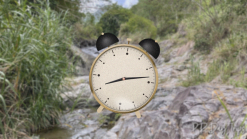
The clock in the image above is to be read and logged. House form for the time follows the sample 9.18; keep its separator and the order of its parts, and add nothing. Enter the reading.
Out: 8.13
